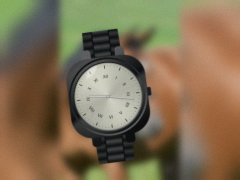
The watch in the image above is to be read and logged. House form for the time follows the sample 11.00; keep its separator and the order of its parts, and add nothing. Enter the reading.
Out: 9.17
